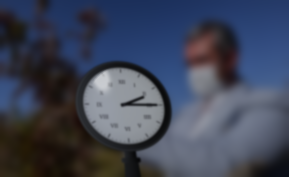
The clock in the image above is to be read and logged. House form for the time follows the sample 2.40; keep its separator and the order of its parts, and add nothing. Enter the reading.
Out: 2.15
